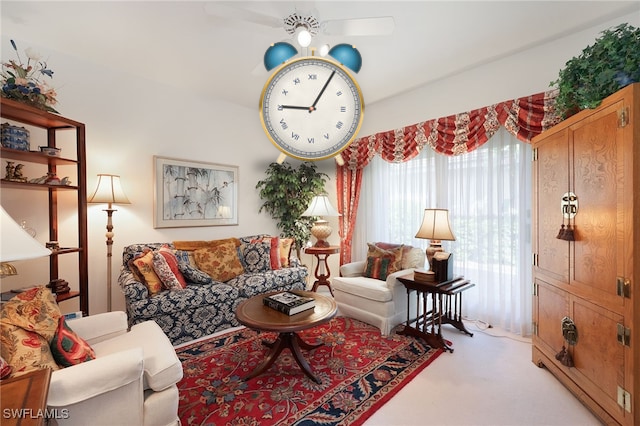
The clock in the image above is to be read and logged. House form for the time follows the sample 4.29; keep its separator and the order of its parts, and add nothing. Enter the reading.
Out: 9.05
